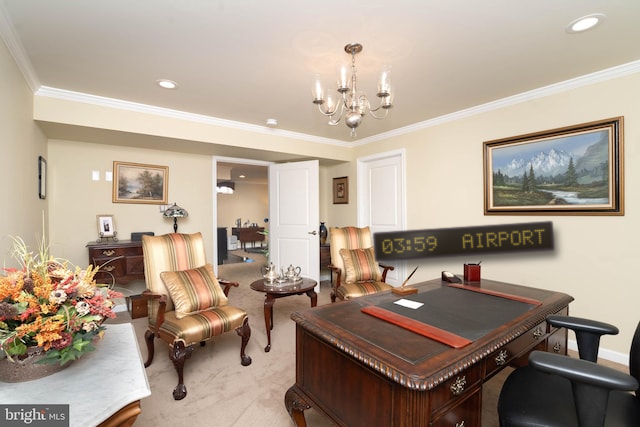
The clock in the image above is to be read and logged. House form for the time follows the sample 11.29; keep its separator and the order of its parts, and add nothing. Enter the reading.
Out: 3.59
